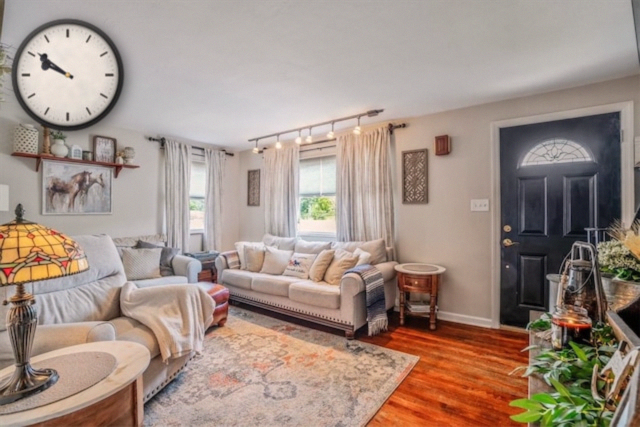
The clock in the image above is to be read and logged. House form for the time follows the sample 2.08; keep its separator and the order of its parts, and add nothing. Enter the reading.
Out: 9.51
